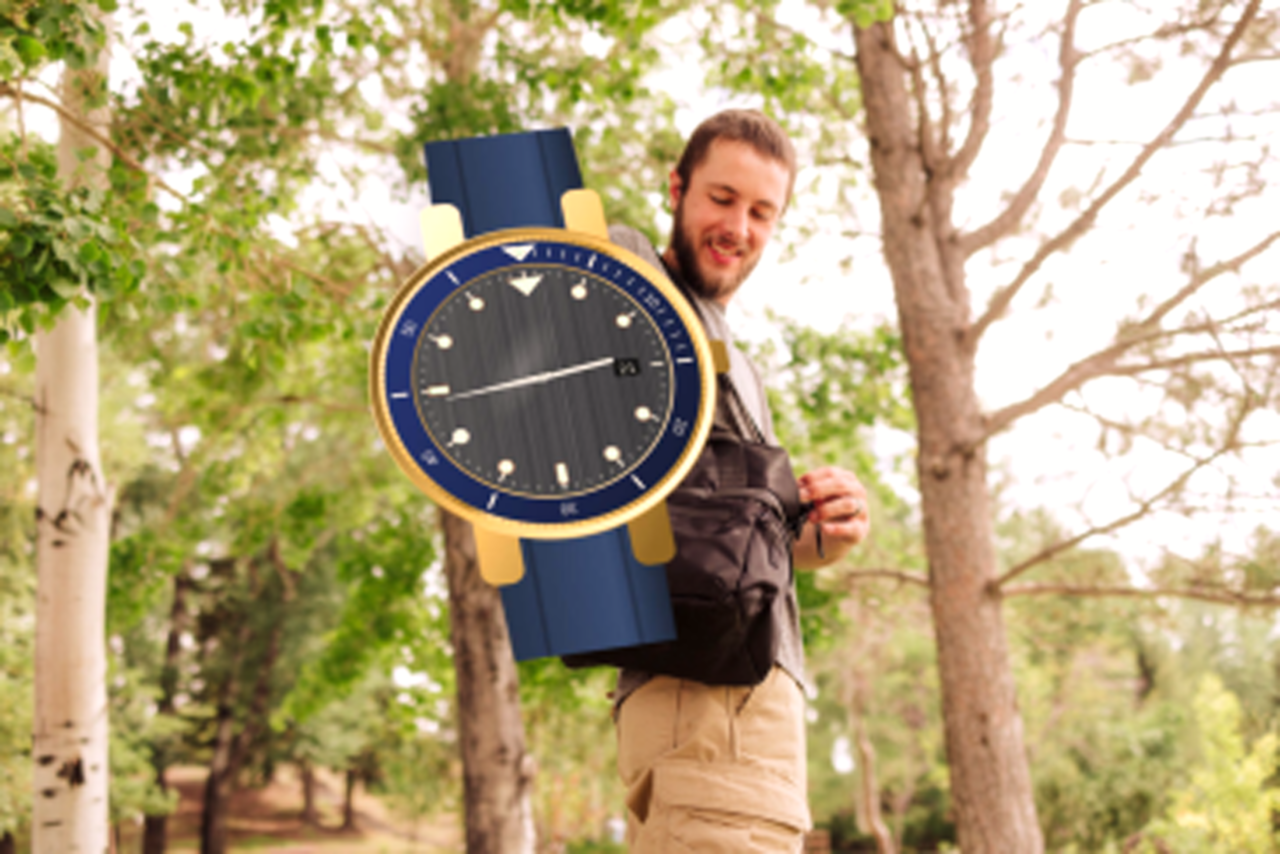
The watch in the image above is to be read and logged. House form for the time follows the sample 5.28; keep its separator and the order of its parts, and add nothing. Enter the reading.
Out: 2.44
